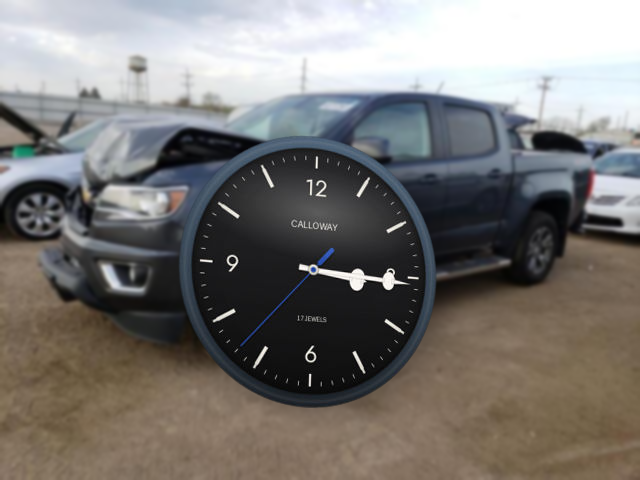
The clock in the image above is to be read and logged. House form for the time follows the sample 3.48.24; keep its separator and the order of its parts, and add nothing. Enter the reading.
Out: 3.15.37
